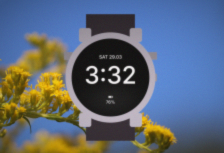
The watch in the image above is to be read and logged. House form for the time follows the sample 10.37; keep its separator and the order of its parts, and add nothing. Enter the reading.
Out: 3.32
